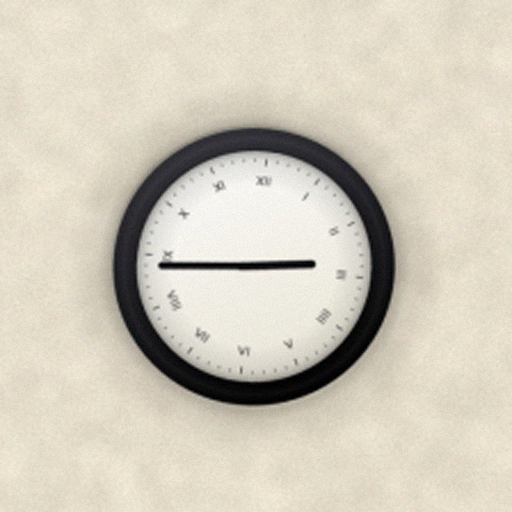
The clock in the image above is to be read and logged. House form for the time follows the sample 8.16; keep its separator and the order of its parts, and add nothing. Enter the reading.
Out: 2.44
